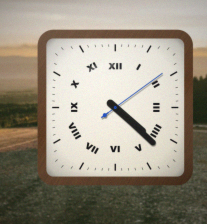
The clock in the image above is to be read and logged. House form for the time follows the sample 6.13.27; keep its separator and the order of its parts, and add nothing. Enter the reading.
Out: 4.22.09
